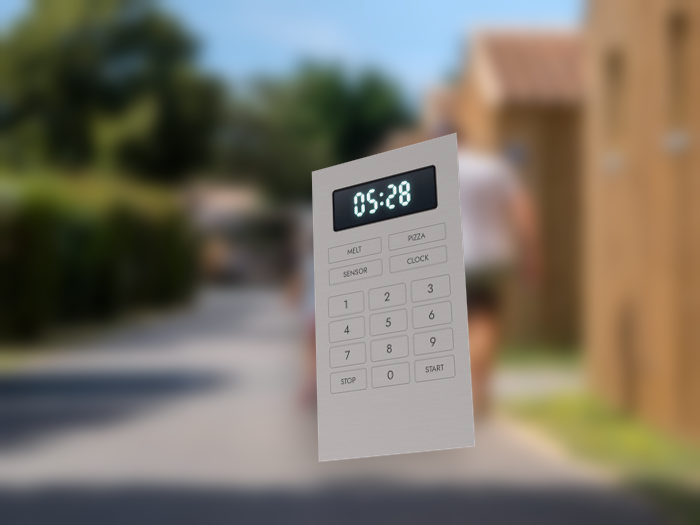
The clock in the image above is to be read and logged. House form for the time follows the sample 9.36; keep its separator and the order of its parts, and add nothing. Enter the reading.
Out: 5.28
